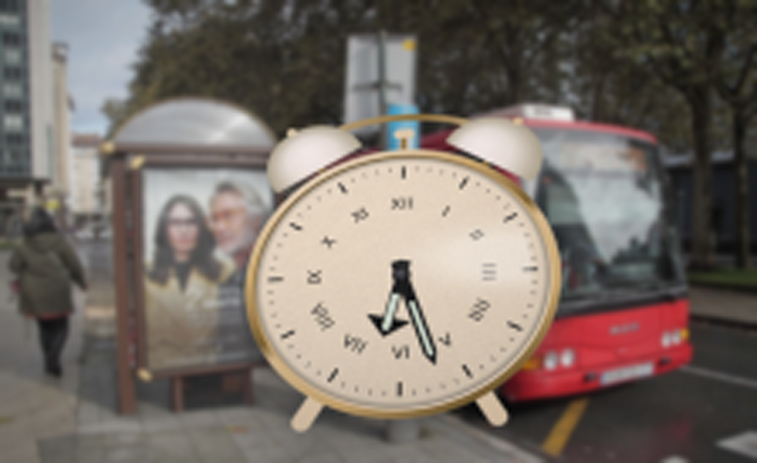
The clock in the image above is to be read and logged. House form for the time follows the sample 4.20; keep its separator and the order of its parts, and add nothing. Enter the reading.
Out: 6.27
